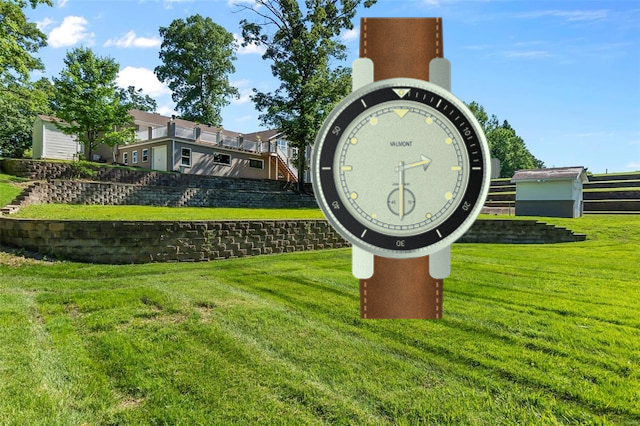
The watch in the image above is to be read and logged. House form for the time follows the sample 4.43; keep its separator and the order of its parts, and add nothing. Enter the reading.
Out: 2.30
